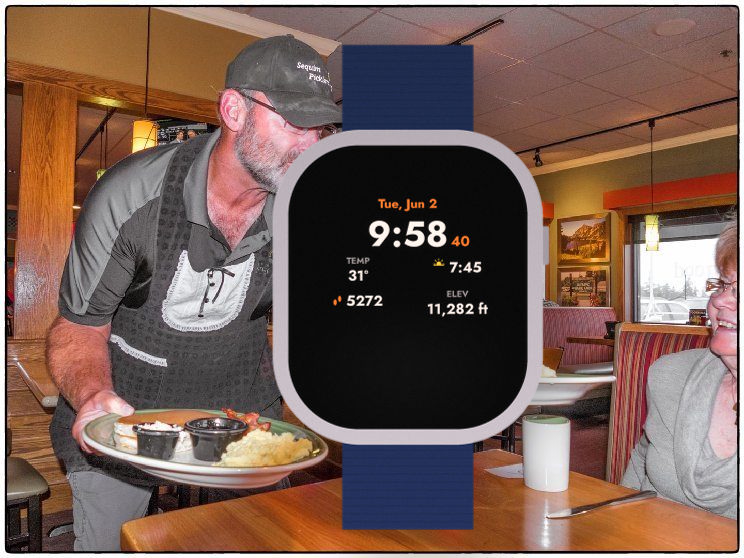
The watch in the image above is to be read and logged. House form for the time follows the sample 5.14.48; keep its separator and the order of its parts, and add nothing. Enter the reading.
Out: 9.58.40
